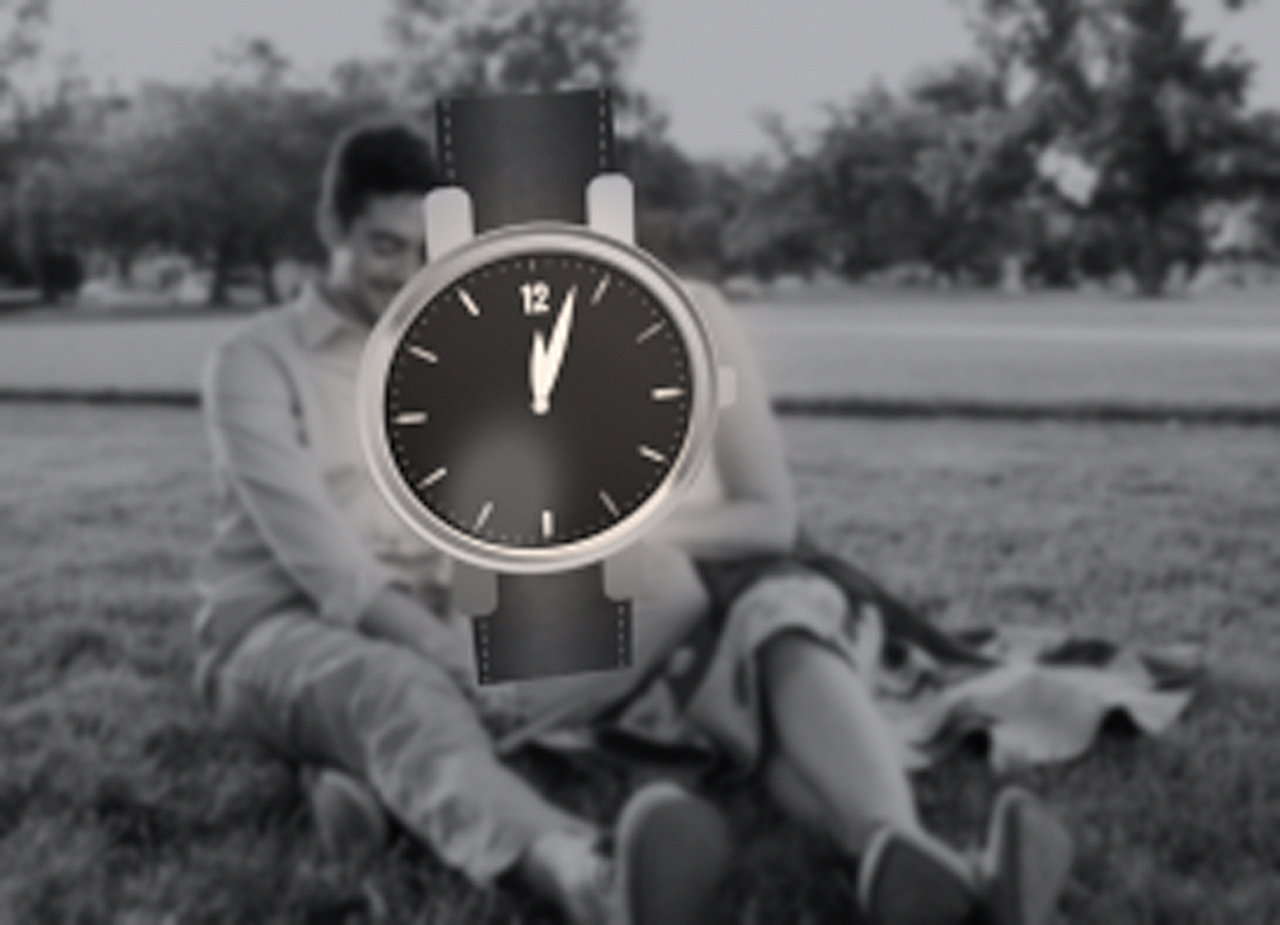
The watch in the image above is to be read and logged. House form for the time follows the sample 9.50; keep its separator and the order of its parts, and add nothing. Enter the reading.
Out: 12.03
